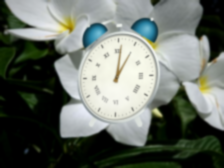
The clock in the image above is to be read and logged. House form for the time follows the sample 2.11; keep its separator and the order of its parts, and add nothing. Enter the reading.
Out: 1.01
